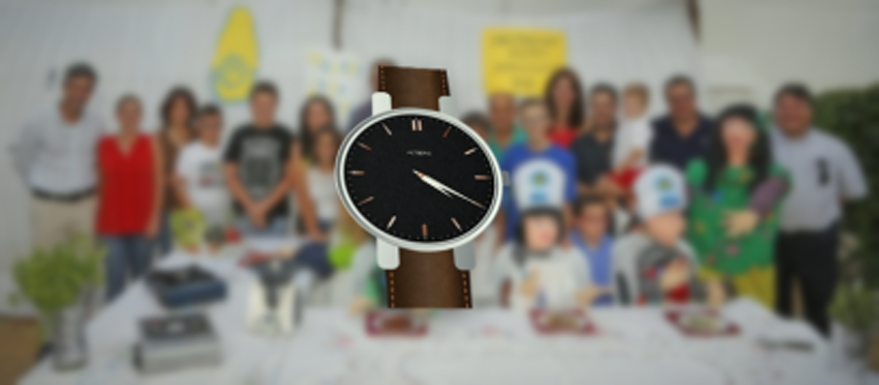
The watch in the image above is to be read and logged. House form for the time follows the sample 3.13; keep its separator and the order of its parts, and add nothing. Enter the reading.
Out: 4.20
